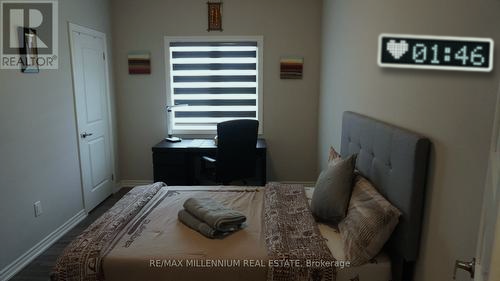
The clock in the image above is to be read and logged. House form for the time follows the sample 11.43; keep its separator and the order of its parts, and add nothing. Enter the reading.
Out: 1.46
